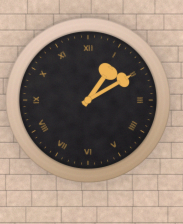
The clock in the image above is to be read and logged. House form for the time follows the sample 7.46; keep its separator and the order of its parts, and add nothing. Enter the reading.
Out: 1.10
